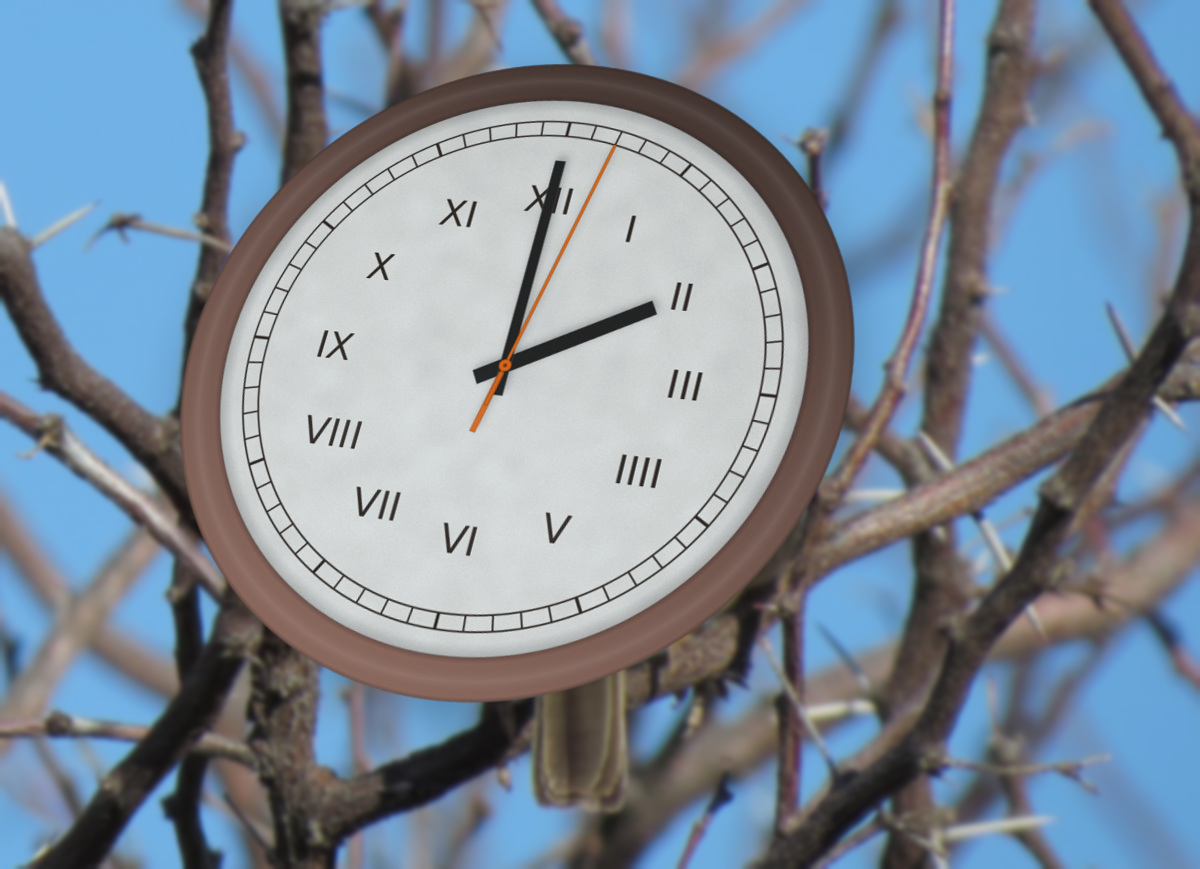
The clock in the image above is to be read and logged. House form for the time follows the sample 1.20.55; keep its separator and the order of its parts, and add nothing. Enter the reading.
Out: 2.00.02
